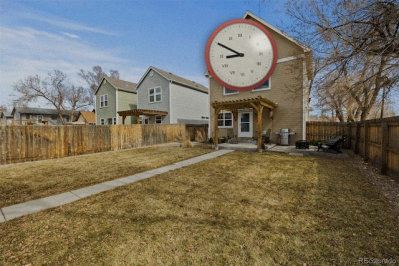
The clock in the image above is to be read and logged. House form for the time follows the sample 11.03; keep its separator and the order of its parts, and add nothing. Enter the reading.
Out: 8.50
